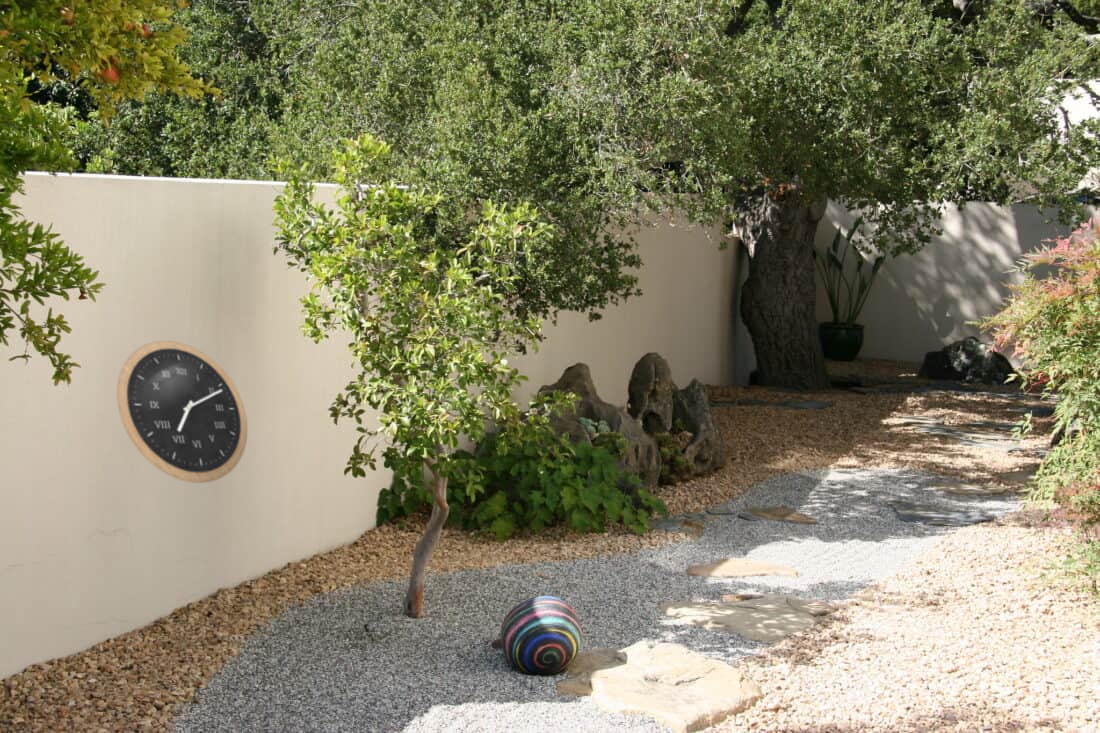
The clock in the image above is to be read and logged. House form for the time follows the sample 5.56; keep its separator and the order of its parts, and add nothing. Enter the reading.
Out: 7.11
